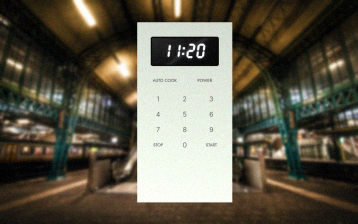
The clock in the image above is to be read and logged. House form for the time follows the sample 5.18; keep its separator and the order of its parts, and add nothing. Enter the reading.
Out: 11.20
